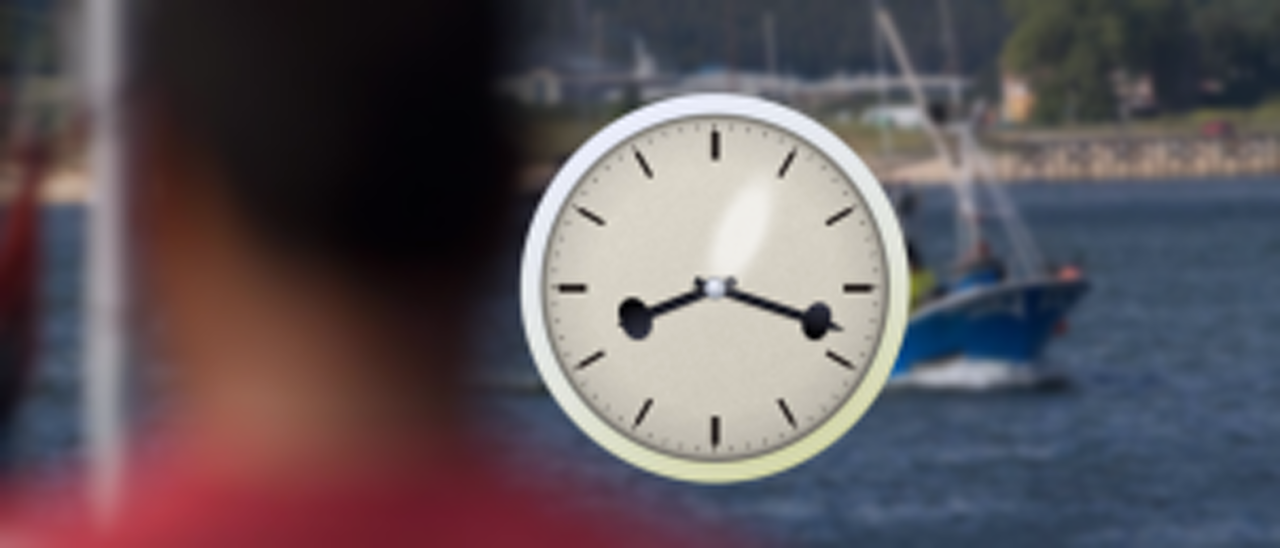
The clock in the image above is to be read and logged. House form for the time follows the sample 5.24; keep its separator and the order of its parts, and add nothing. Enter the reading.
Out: 8.18
